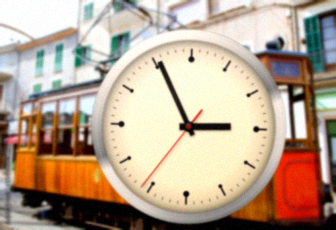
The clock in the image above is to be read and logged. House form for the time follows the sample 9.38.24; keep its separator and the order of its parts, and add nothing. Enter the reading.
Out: 2.55.36
